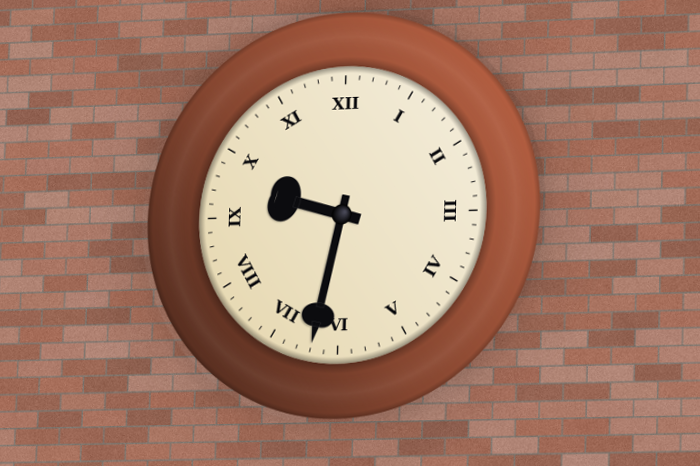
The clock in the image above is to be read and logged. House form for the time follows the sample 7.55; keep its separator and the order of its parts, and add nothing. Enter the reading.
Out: 9.32
